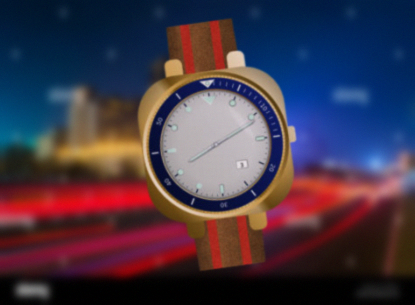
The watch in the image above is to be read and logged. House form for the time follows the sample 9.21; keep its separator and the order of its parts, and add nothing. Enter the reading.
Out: 8.11
